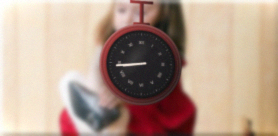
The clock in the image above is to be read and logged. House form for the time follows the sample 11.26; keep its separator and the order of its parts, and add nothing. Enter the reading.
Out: 8.44
